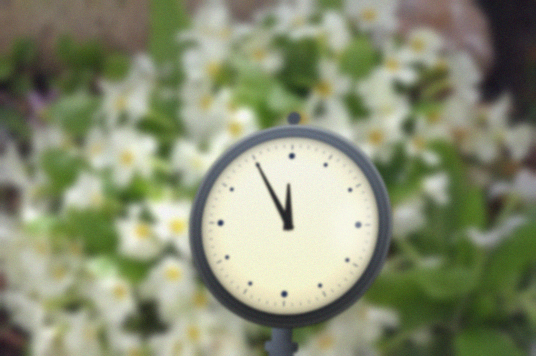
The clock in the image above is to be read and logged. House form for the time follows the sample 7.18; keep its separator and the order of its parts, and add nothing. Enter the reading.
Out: 11.55
